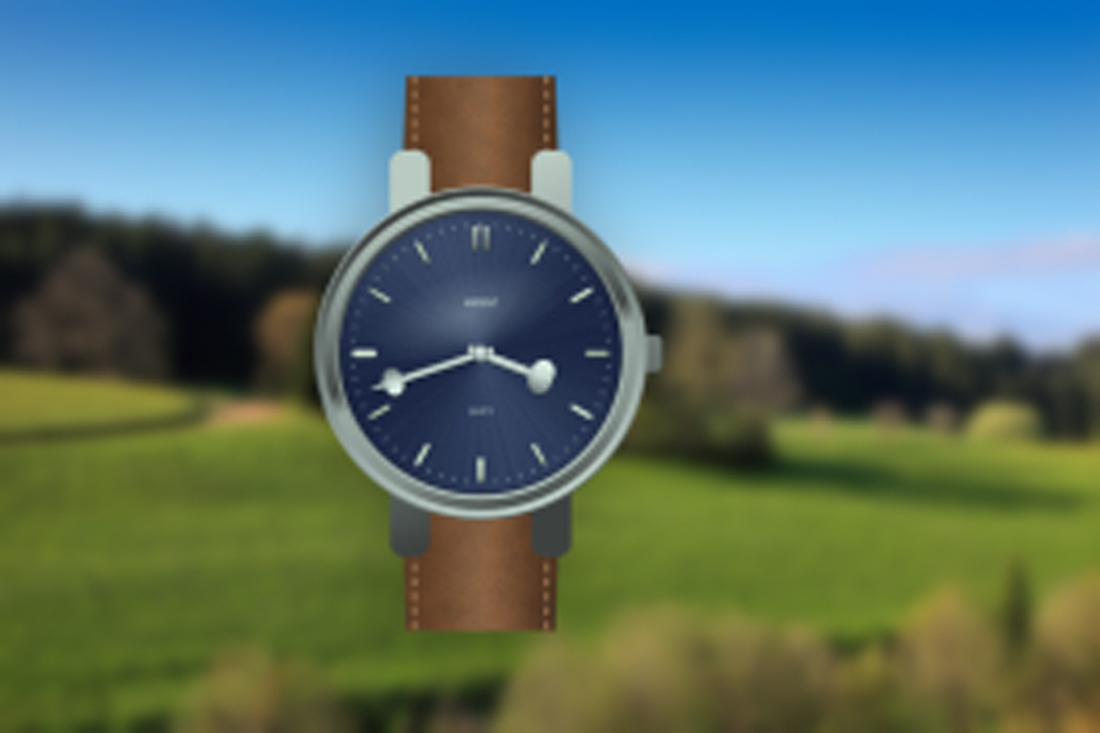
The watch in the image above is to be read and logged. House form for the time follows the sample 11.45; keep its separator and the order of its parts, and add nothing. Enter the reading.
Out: 3.42
